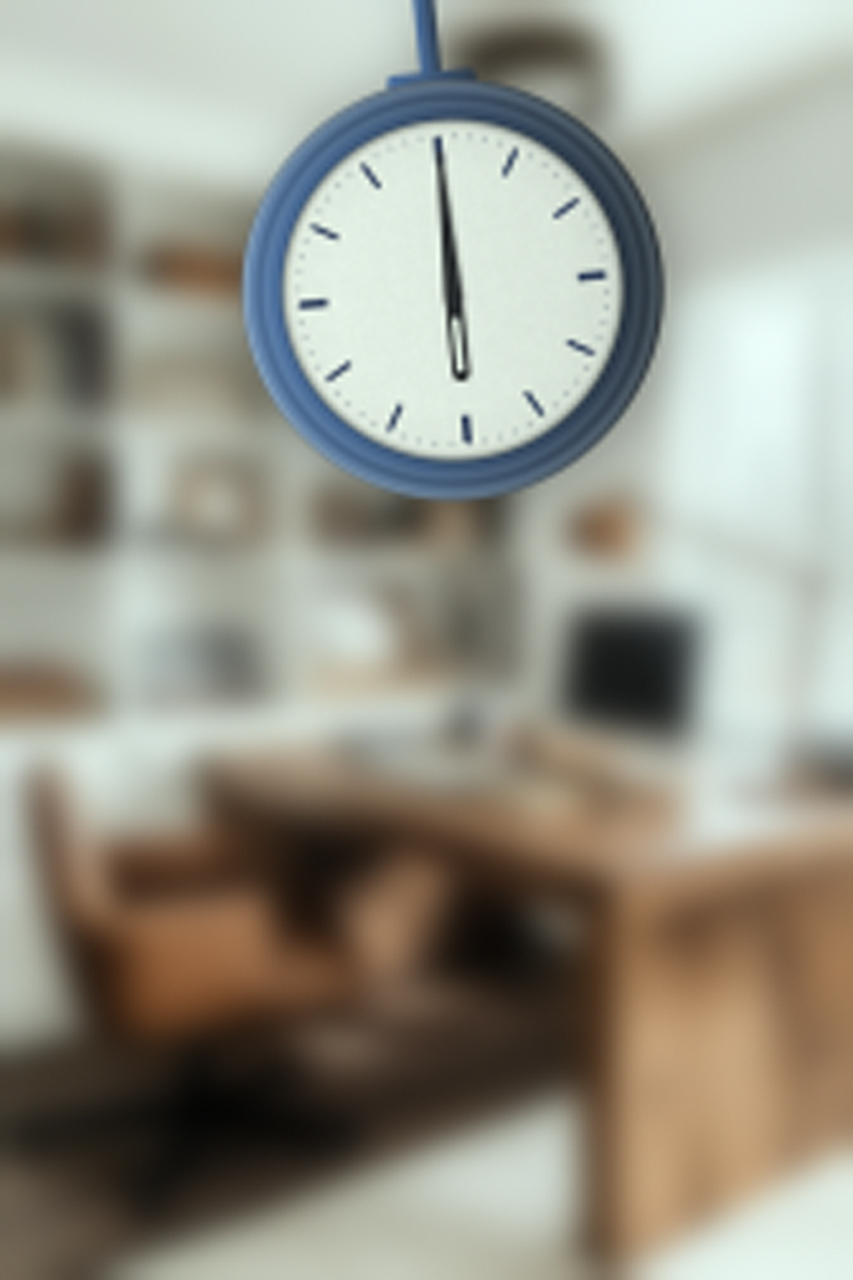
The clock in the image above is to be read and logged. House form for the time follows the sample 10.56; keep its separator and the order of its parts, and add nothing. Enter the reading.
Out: 6.00
